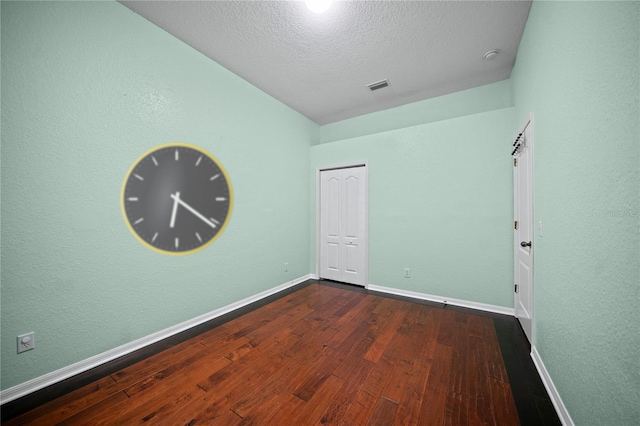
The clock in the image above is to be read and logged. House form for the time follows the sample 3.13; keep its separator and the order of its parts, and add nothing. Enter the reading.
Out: 6.21
